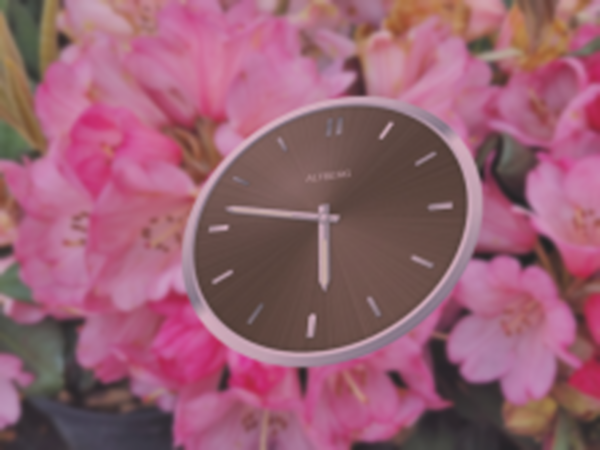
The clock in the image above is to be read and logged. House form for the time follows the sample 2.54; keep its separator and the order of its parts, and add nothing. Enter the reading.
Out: 5.47
